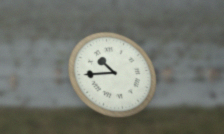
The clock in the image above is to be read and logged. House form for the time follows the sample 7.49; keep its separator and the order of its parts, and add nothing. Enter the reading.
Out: 10.45
